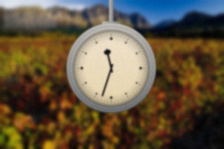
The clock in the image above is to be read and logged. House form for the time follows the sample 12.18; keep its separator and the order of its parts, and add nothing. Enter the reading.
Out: 11.33
